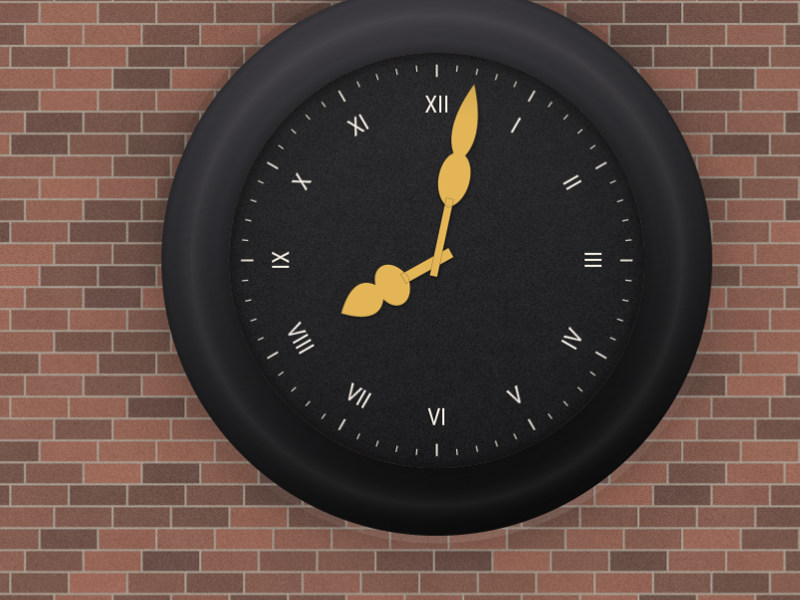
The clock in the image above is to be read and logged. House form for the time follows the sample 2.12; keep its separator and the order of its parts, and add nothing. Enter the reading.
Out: 8.02
